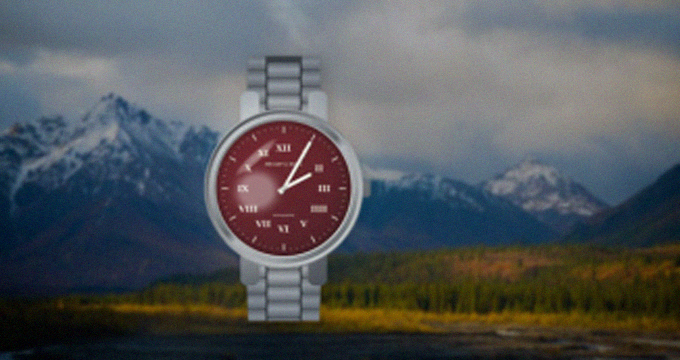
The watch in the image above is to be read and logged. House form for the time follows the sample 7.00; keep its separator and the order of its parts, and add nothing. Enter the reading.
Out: 2.05
